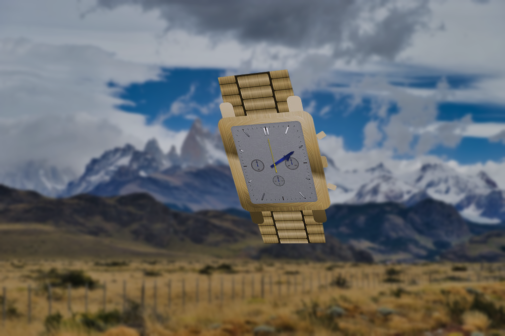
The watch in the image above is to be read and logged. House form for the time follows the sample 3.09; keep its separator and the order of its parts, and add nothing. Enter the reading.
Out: 2.10
